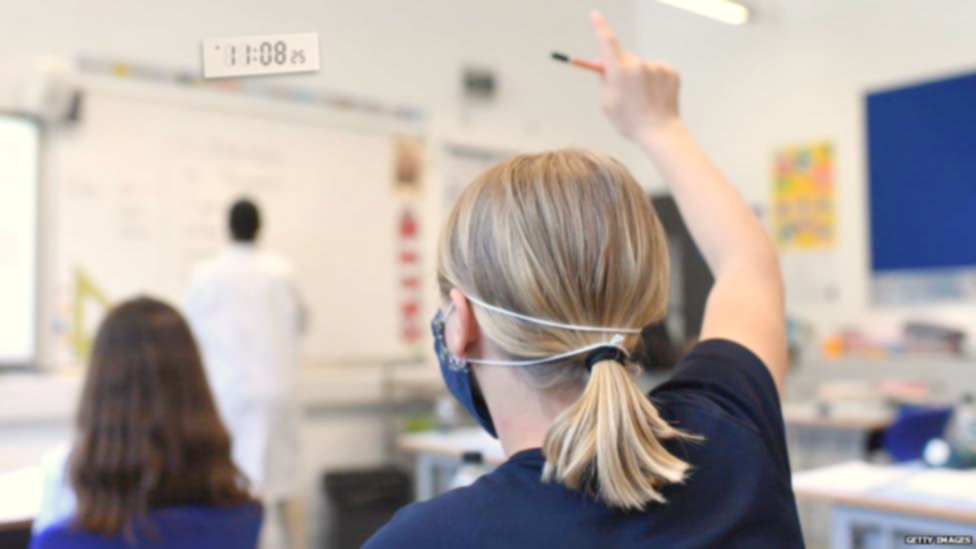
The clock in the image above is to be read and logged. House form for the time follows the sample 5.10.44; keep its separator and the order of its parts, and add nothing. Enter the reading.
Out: 11.08.25
